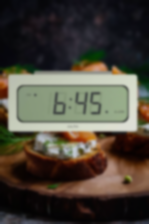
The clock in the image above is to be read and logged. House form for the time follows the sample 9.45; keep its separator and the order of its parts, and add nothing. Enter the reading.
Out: 6.45
